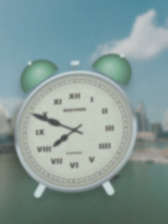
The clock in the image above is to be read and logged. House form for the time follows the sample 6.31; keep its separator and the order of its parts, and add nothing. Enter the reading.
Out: 7.49
